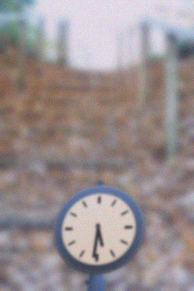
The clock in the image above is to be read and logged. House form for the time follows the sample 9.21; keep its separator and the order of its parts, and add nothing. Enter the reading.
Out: 5.31
